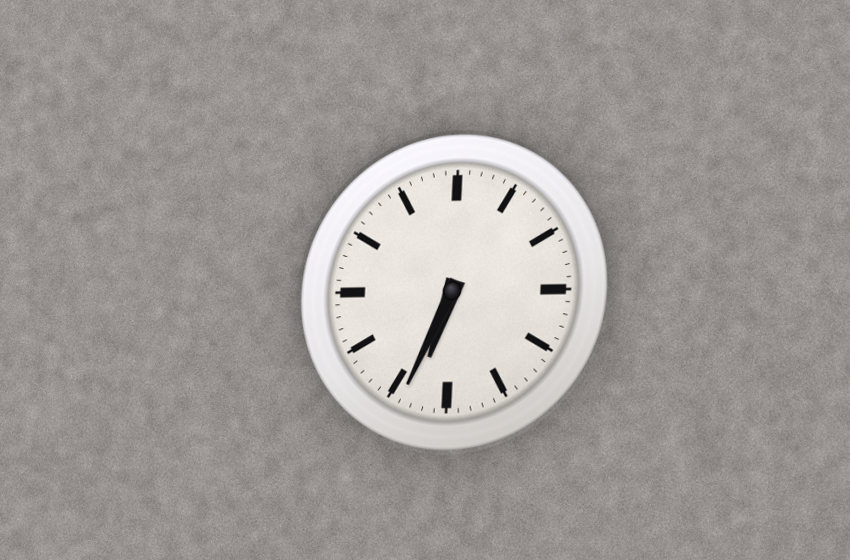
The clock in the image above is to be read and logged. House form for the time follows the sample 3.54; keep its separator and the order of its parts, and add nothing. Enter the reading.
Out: 6.34
